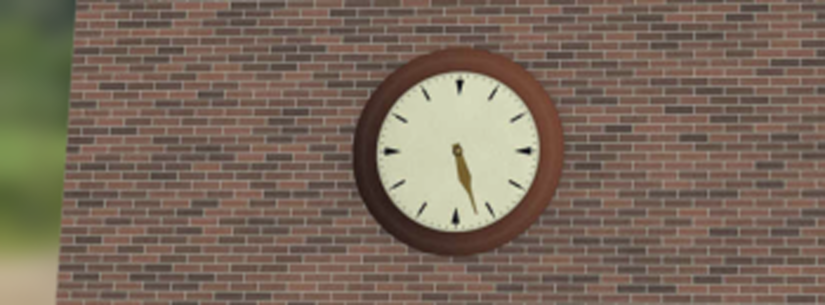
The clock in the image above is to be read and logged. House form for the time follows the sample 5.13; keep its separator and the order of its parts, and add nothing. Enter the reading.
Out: 5.27
